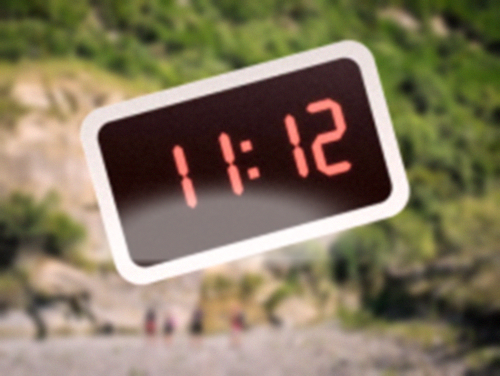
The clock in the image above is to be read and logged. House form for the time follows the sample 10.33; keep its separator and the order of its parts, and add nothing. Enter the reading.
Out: 11.12
